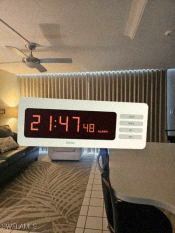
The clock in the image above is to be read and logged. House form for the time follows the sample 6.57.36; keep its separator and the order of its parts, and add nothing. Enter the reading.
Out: 21.47.48
